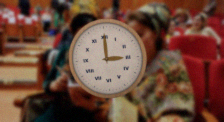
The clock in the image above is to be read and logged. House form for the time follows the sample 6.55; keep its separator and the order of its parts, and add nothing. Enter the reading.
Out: 3.00
